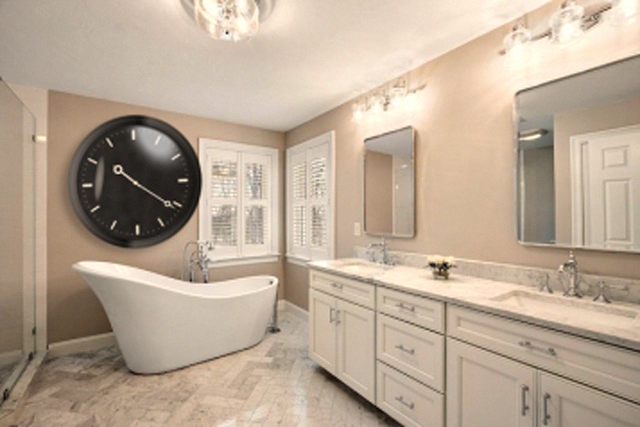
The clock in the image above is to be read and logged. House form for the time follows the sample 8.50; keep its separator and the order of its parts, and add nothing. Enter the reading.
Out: 10.21
